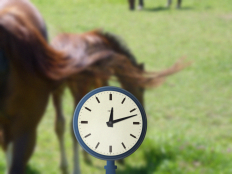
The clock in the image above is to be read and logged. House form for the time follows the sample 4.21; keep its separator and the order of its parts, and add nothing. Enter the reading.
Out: 12.12
